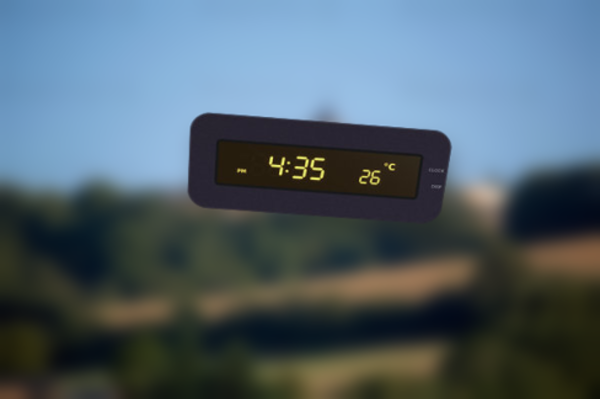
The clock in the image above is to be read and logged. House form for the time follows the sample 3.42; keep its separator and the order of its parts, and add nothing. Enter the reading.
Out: 4.35
